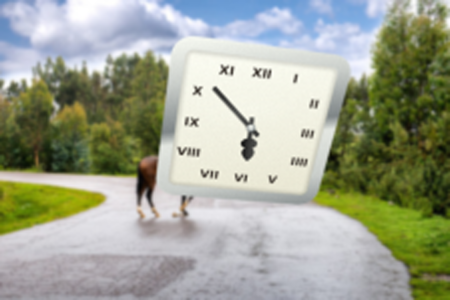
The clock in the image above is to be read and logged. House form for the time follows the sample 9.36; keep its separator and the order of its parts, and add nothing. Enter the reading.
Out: 5.52
